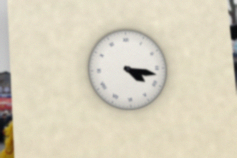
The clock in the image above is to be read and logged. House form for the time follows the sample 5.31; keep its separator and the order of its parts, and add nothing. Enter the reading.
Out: 4.17
